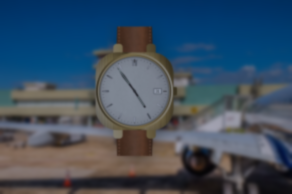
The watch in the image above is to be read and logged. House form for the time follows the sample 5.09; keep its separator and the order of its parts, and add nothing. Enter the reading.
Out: 4.54
